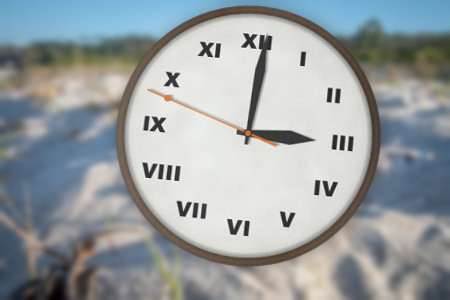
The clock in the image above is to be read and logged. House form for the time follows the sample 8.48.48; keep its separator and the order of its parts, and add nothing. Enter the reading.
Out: 3.00.48
